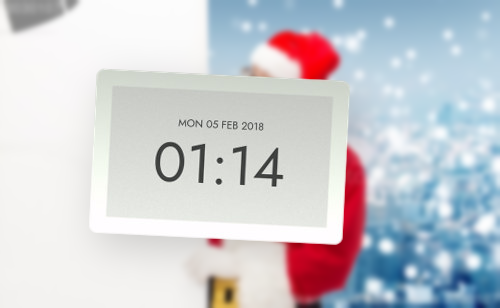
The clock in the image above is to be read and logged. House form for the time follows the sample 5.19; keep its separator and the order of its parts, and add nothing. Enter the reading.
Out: 1.14
